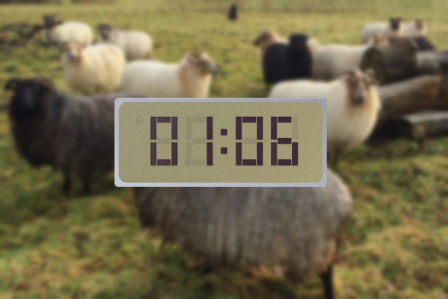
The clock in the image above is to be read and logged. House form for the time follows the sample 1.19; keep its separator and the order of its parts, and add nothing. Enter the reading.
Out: 1.06
